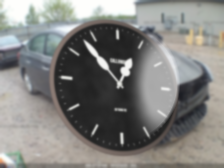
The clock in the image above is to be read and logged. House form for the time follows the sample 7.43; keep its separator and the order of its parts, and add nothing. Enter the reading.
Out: 12.53
